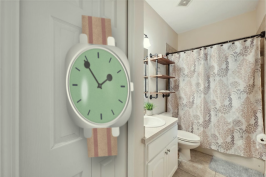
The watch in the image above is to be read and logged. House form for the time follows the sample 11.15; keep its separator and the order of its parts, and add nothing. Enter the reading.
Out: 1.54
